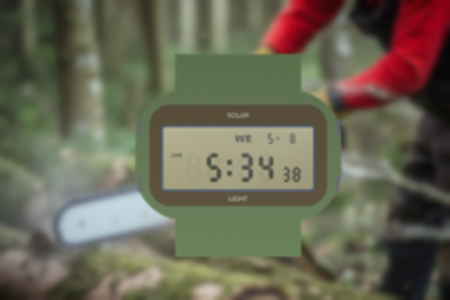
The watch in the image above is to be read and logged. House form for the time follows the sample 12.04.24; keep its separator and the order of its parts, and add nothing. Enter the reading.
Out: 5.34.38
